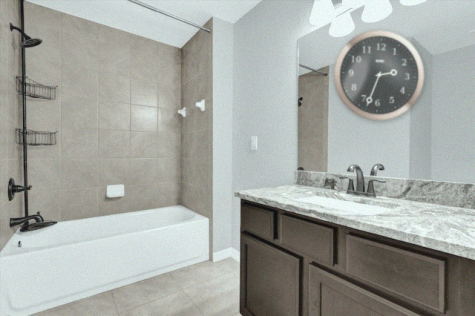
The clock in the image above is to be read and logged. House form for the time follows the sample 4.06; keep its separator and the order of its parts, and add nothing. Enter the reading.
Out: 2.33
